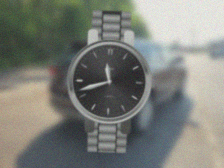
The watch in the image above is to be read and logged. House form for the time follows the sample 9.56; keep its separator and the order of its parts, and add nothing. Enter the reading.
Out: 11.42
